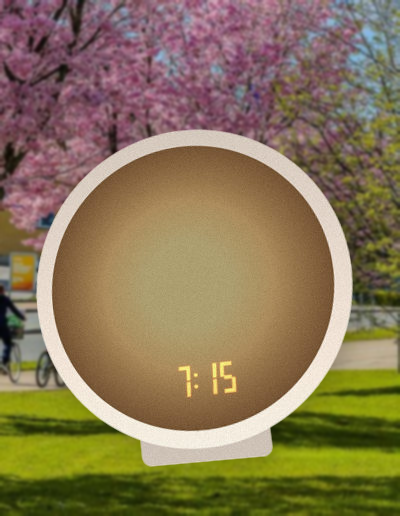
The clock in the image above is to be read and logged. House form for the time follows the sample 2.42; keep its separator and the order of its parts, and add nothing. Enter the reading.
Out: 7.15
